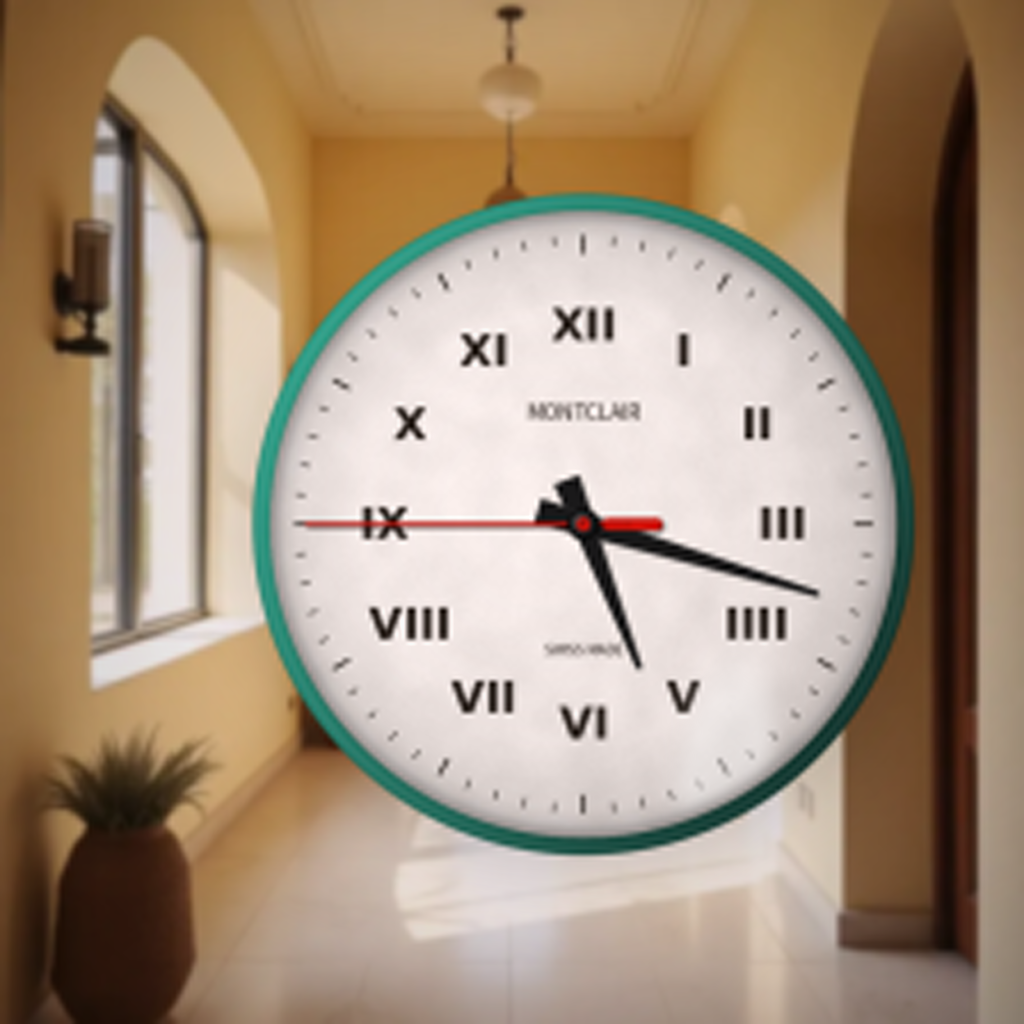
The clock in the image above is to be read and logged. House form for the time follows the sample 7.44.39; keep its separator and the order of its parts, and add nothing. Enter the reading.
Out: 5.17.45
